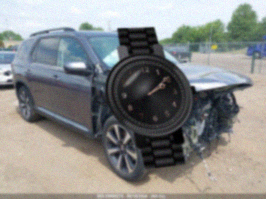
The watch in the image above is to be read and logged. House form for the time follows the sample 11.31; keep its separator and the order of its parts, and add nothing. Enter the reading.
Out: 2.09
